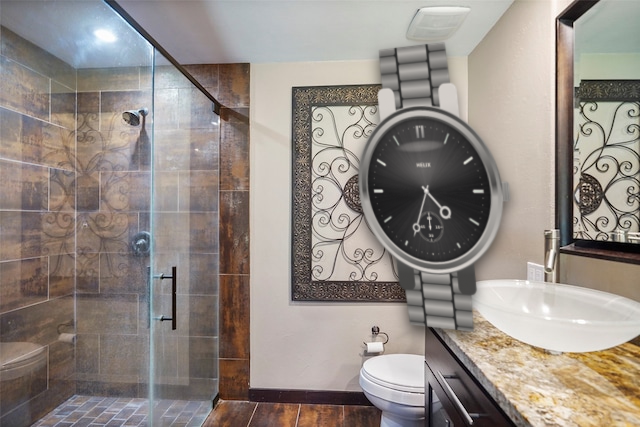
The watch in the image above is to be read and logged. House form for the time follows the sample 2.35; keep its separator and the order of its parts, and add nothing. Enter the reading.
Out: 4.34
